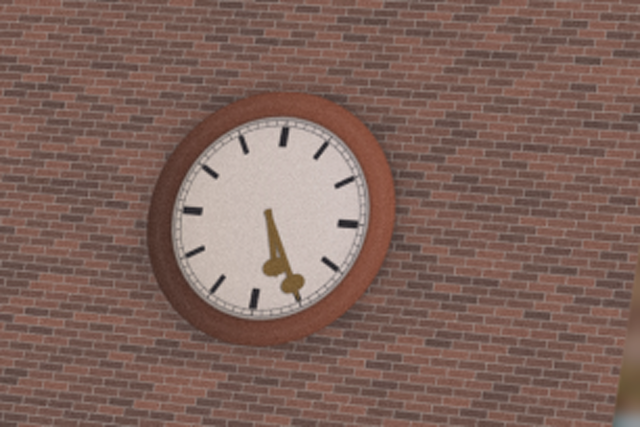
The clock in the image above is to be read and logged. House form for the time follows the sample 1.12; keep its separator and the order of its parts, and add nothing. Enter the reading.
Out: 5.25
